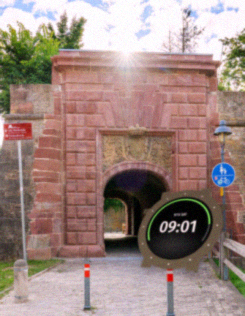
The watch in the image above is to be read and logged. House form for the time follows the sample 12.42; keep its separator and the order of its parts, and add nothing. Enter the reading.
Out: 9.01
